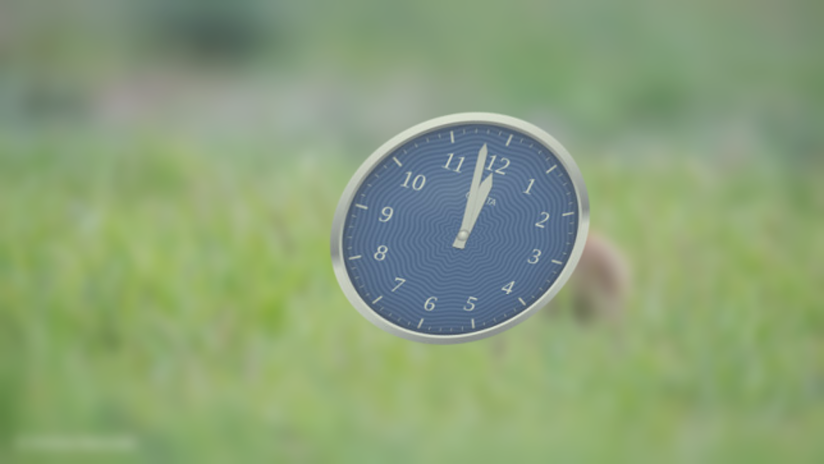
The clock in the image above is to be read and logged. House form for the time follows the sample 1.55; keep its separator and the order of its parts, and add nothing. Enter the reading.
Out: 11.58
